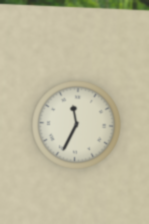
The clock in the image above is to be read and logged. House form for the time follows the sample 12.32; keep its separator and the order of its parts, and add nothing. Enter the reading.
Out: 11.34
